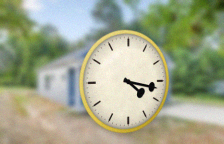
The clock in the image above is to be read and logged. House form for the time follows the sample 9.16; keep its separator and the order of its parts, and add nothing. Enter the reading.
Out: 4.17
